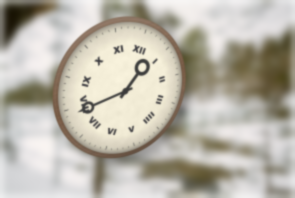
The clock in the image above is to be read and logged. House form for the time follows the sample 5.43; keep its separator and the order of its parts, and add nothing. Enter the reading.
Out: 12.39
